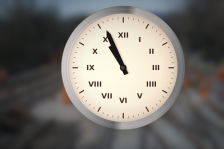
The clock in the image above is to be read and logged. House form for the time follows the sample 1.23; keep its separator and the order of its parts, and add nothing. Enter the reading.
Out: 10.56
